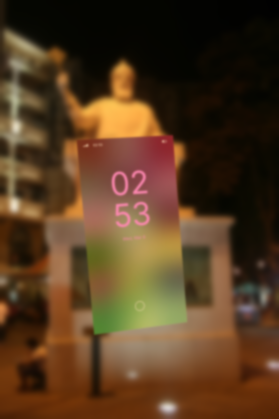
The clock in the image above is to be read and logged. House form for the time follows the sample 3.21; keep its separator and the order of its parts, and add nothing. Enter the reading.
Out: 2.53
